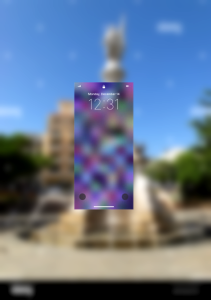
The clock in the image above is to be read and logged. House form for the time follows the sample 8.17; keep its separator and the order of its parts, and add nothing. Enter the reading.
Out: 12.31
